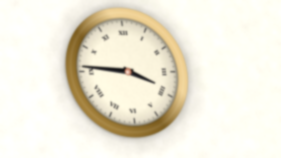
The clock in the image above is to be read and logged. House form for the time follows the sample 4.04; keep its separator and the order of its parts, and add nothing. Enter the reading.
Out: 3.46
